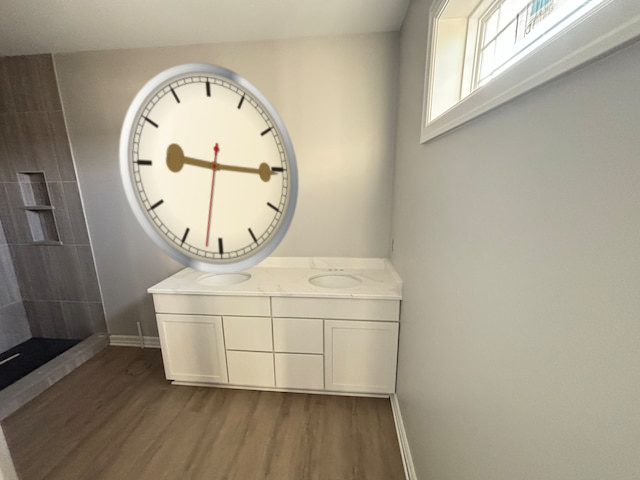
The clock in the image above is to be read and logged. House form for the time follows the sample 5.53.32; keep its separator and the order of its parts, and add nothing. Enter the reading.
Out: 9.15.32
